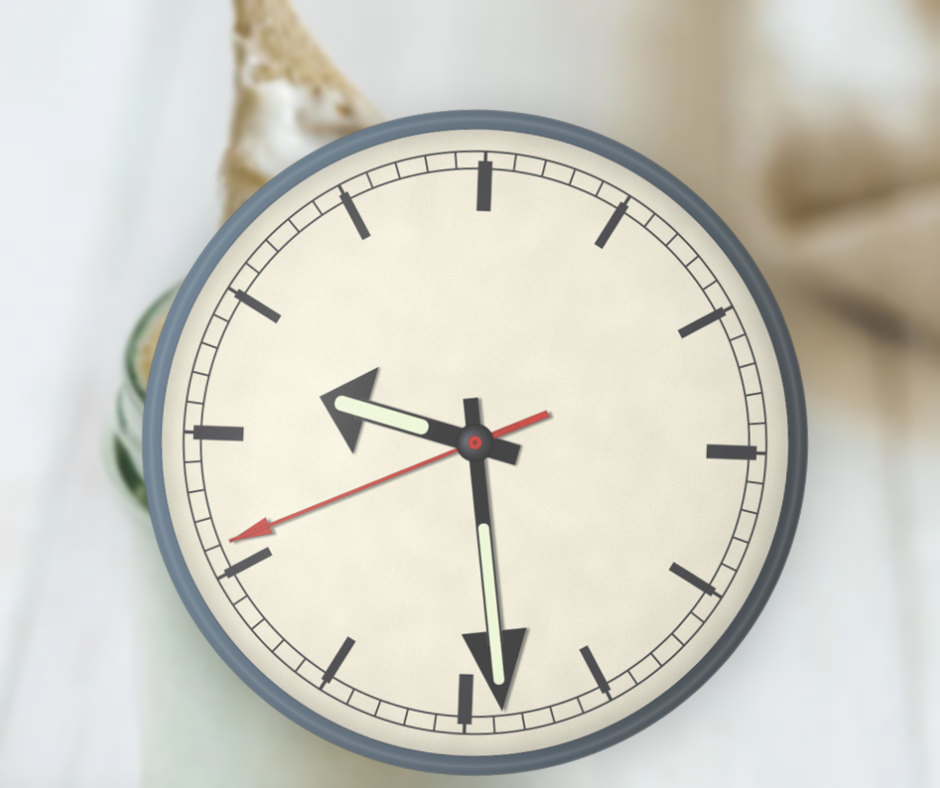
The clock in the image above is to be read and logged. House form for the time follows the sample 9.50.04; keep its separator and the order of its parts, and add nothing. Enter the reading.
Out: 9.28.41
